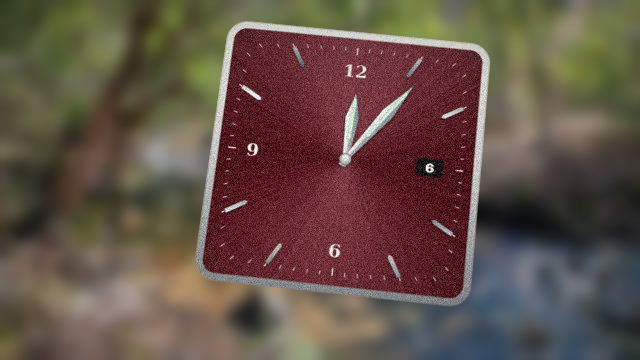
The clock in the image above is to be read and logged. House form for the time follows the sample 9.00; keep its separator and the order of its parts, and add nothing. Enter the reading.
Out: 12.06
